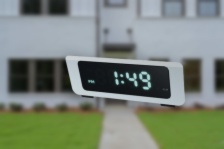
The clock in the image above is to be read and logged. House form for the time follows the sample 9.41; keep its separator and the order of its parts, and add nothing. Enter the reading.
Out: 1.49
